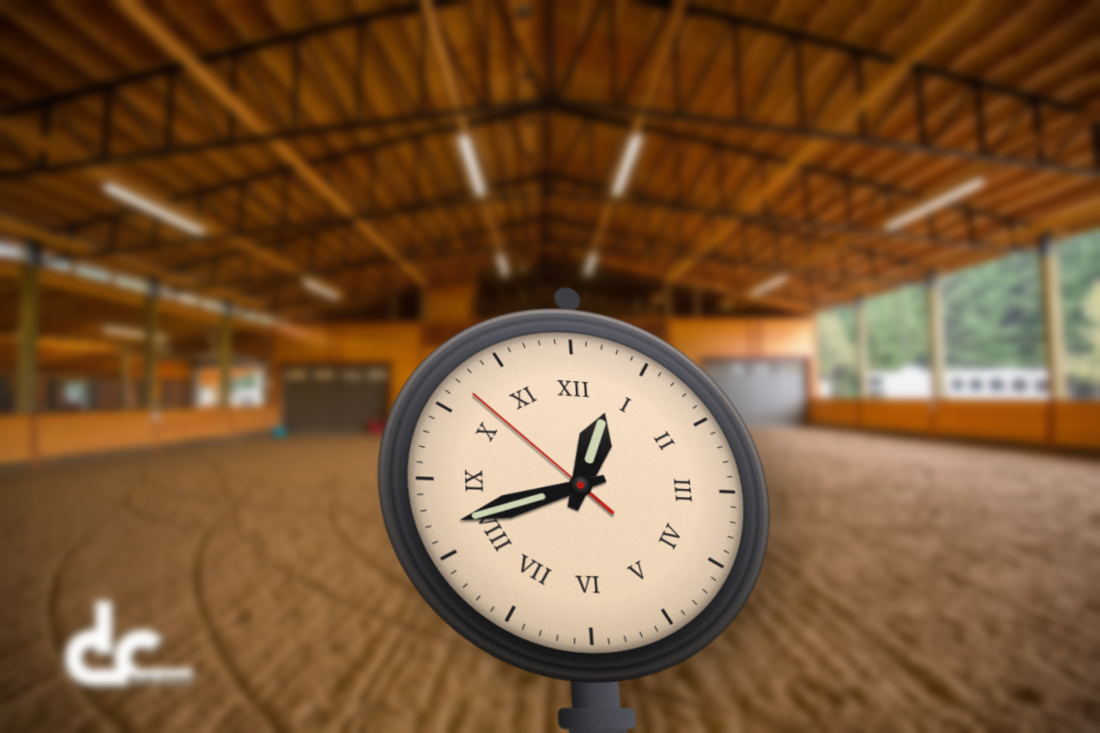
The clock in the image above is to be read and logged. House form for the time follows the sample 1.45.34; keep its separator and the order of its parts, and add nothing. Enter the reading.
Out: 12.41.52
